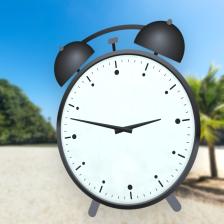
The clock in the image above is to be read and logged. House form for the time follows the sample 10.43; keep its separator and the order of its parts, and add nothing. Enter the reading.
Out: 2.48
